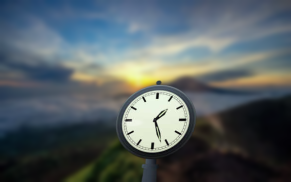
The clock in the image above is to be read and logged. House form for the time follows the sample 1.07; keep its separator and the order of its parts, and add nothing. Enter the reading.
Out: 1.27
